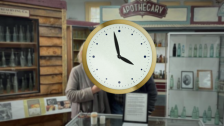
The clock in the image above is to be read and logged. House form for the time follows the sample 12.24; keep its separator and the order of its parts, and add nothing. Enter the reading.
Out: 3.58
